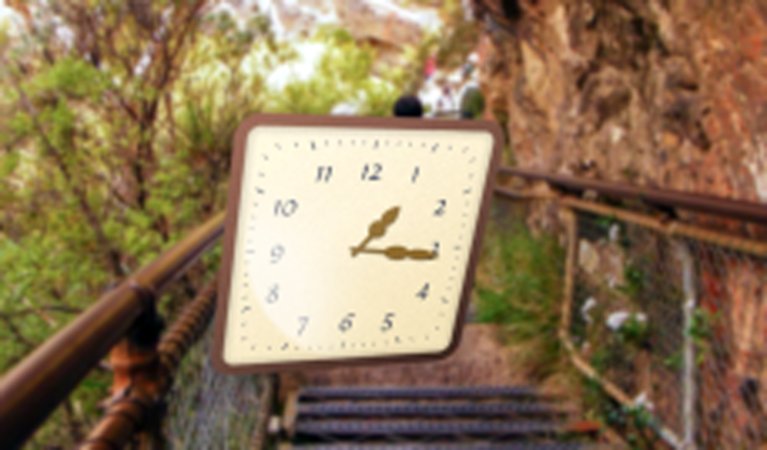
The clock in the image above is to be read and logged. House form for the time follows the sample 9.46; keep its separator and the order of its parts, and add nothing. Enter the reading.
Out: 1.16
